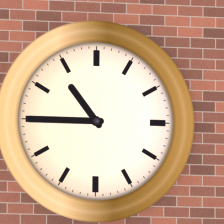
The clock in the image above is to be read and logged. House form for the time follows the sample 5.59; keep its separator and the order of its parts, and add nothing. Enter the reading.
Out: 10.45
